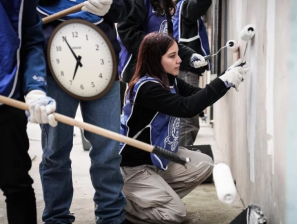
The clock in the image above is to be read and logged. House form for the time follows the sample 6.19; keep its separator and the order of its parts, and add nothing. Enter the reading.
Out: 6.55
